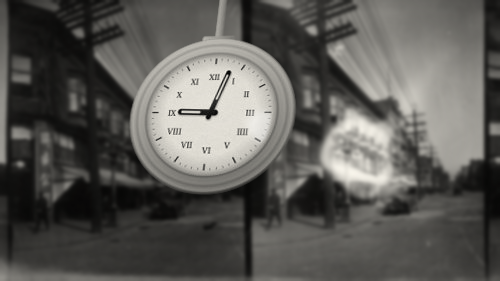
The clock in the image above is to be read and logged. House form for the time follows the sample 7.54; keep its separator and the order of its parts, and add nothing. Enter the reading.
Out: 9.03
